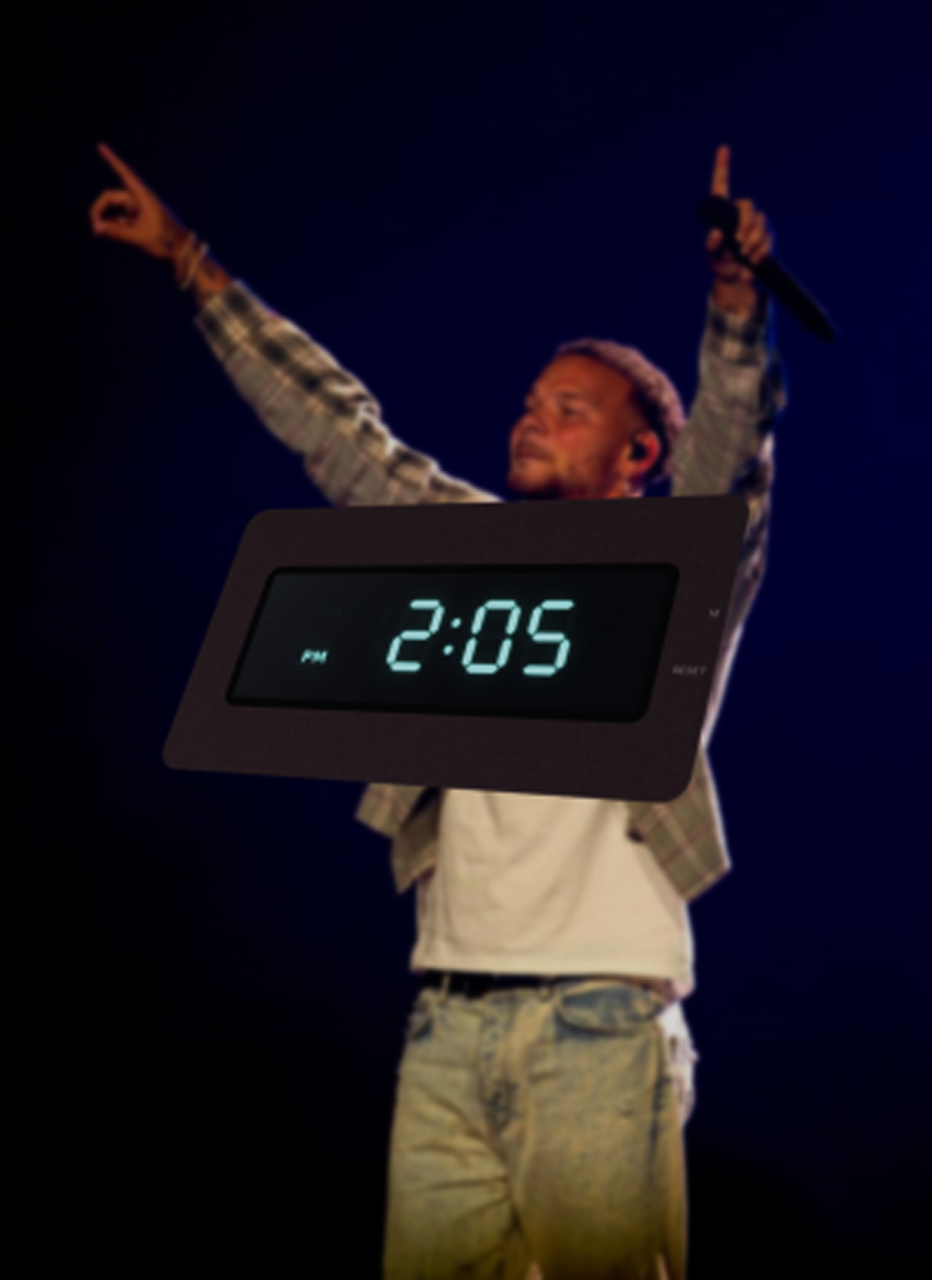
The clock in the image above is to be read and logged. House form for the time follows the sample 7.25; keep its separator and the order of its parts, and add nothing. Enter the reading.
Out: 2.05
